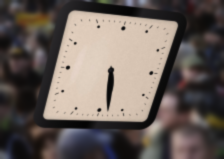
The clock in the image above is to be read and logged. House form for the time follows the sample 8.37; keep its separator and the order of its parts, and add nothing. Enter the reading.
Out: 5.28
